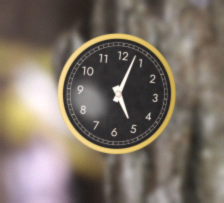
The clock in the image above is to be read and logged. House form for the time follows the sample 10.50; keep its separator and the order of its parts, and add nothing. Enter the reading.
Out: 5.03
